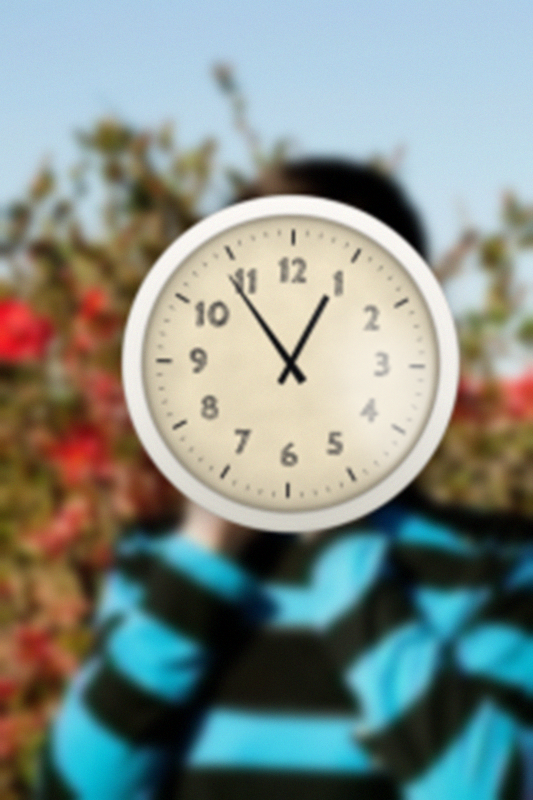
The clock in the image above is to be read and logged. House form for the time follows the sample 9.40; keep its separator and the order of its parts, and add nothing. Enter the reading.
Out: 12.54
